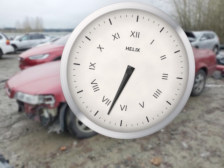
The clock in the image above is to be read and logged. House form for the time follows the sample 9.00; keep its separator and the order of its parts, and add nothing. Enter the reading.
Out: 6.33
